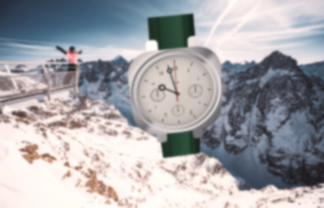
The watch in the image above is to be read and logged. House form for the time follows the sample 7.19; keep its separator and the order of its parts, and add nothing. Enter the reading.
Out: 9.58
